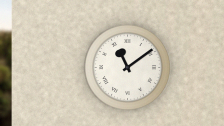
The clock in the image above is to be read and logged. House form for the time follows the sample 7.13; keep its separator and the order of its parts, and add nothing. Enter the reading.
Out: 11.09
